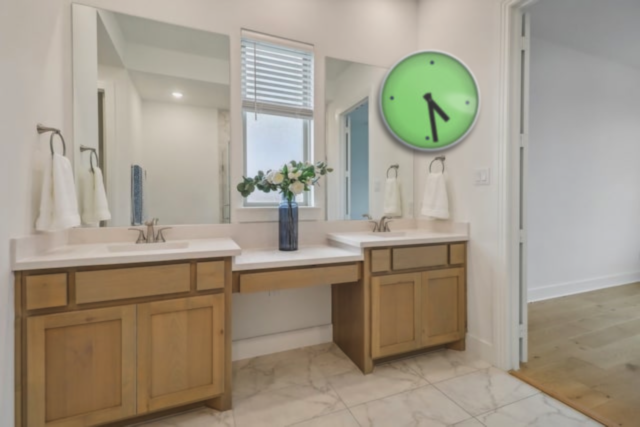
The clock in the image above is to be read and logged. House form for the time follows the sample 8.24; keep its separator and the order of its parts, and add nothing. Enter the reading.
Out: 4.28
